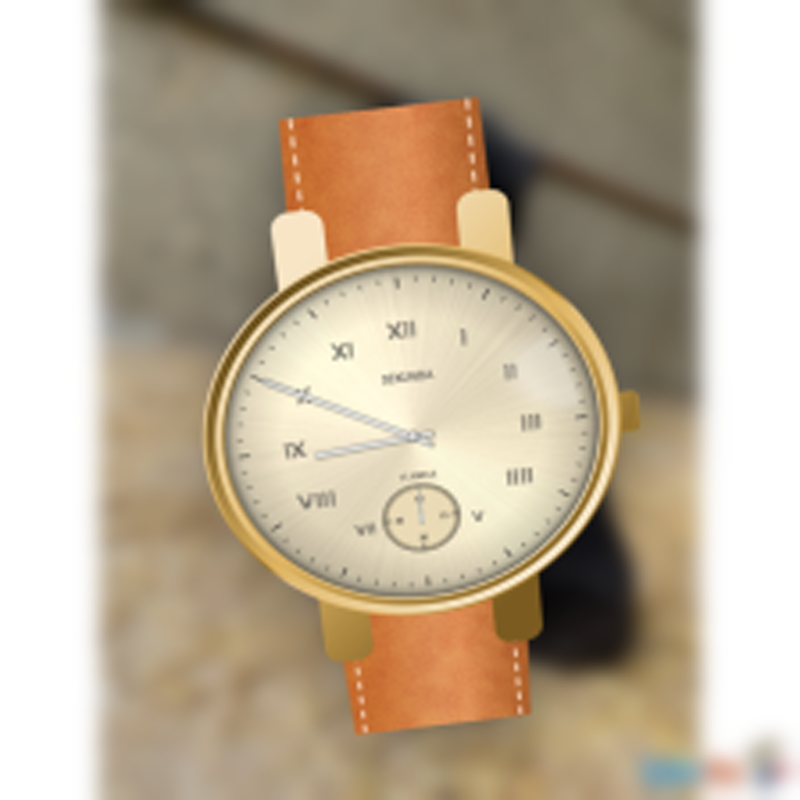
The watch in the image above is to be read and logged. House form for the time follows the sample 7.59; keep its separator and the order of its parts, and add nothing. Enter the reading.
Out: 8.50
